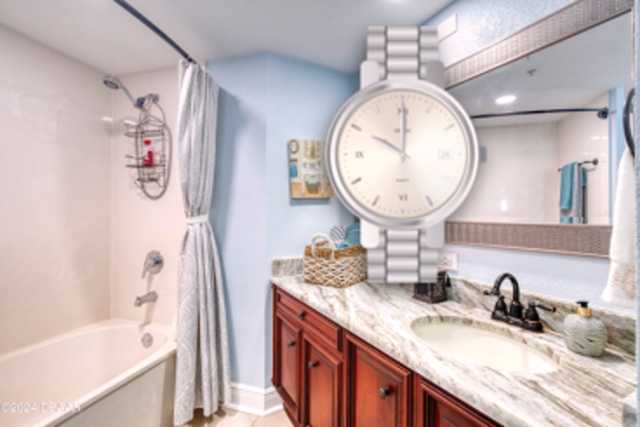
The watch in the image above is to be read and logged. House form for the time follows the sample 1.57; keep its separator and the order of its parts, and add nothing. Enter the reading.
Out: 10.00
